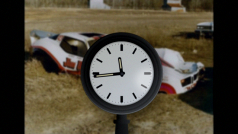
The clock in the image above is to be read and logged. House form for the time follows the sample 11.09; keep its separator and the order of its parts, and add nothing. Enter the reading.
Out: 11.44
